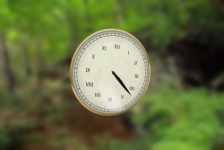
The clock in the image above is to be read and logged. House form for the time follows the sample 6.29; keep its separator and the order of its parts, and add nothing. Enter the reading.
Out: 4.22
